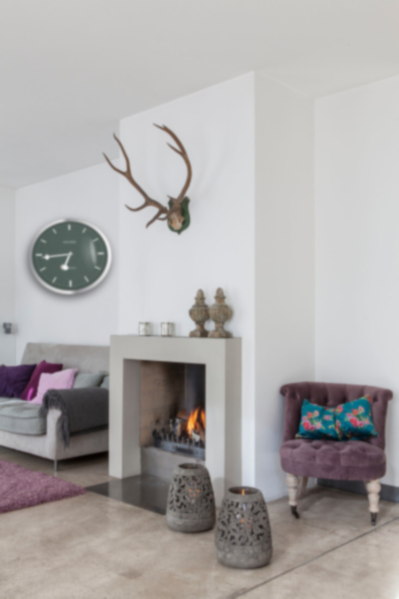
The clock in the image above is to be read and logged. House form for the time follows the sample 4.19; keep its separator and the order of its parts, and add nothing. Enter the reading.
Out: 6.44
